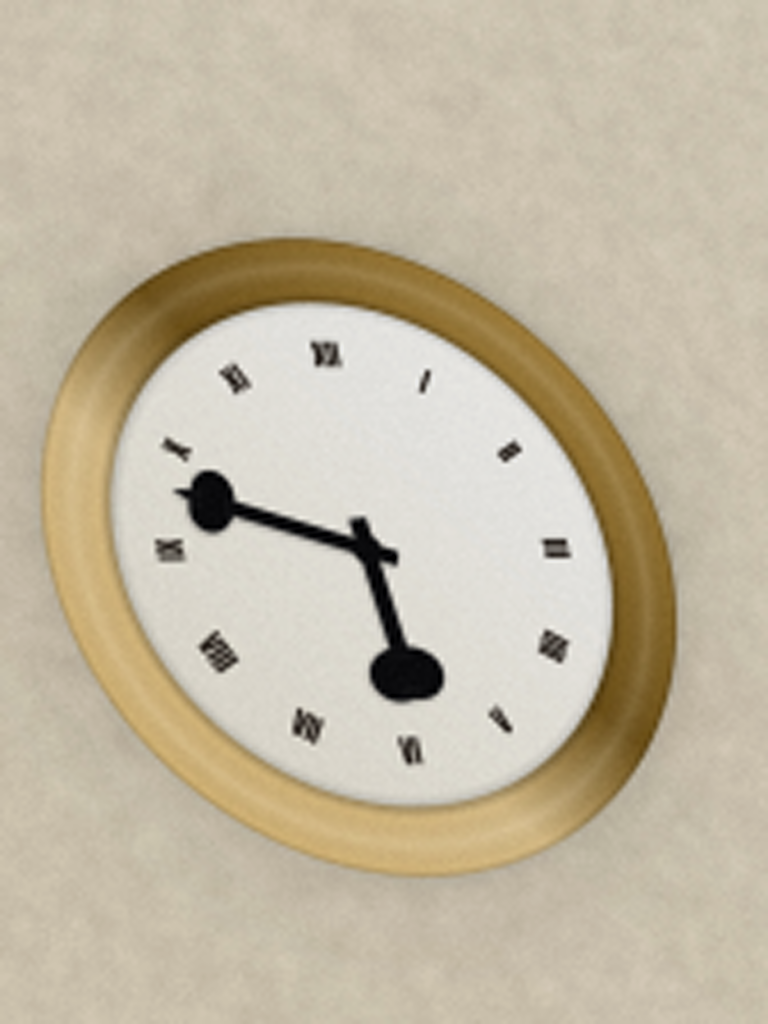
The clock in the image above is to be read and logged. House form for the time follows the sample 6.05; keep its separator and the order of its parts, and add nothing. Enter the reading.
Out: 5.48
